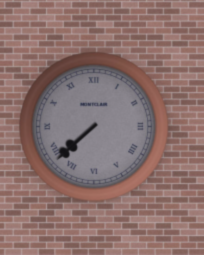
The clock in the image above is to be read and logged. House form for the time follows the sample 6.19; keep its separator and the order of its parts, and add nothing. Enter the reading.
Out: 7.38
